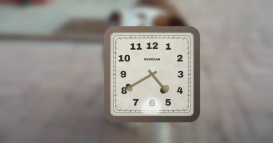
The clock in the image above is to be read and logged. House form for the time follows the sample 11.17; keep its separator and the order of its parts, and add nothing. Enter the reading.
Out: 4.40
